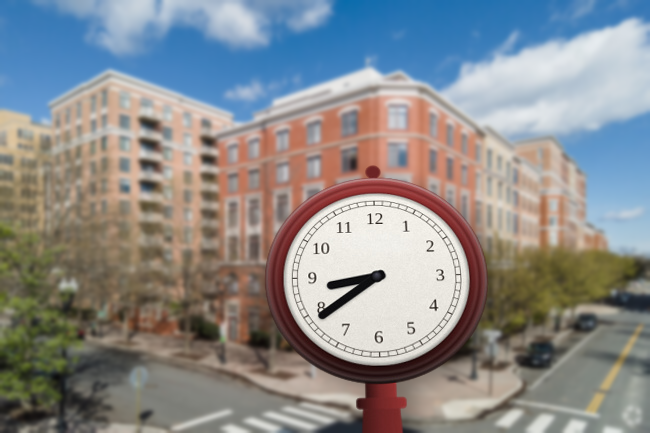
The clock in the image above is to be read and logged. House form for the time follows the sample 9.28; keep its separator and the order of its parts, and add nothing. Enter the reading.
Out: 8.39
